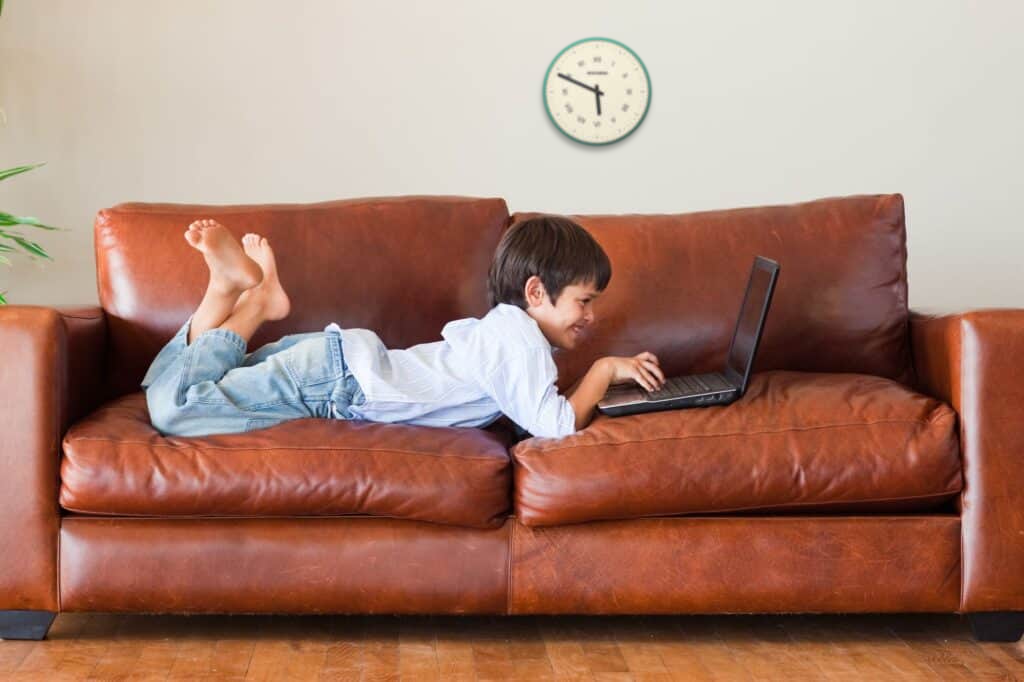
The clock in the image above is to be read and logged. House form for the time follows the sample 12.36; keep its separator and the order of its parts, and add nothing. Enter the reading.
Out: 5.49
